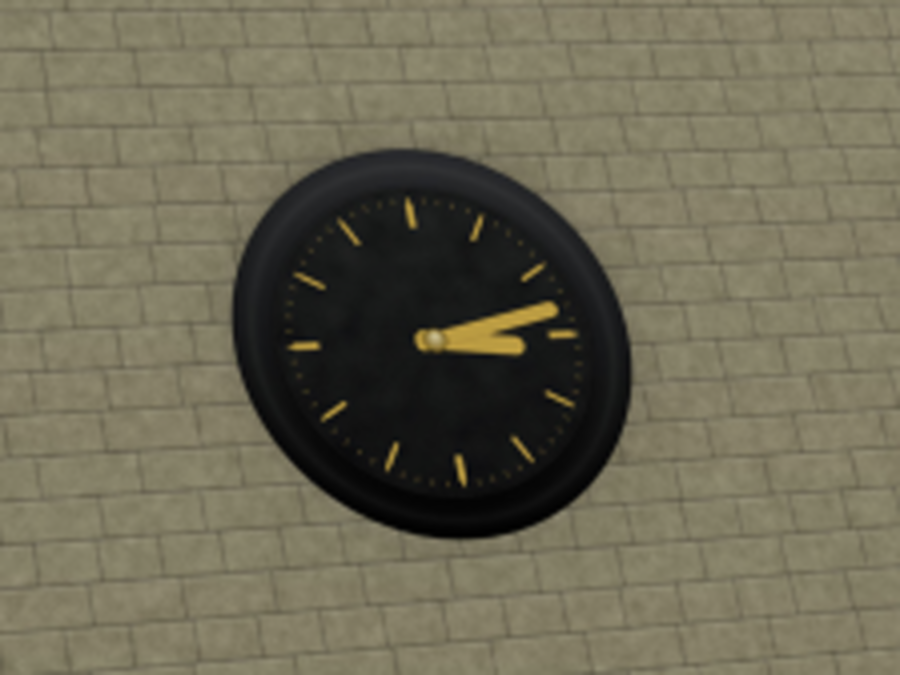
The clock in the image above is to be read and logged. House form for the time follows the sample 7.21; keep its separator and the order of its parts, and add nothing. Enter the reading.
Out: 3.13
